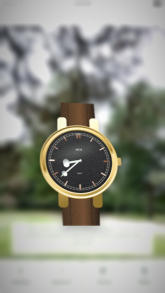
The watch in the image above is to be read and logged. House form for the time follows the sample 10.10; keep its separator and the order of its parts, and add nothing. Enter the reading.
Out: 8.38
